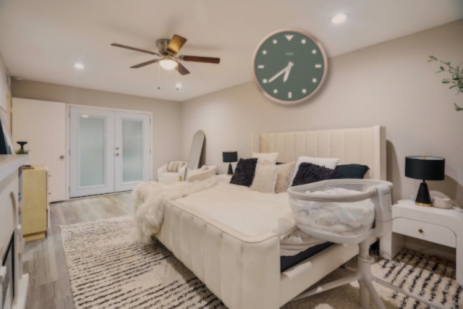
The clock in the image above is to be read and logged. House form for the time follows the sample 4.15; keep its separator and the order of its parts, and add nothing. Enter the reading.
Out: 6.39
